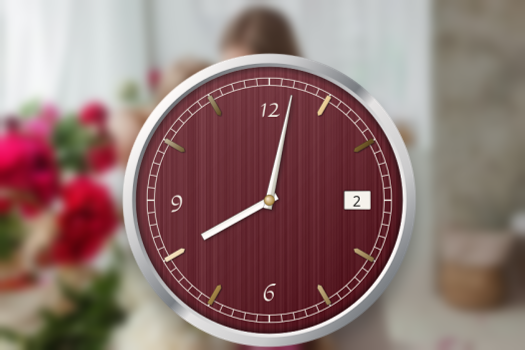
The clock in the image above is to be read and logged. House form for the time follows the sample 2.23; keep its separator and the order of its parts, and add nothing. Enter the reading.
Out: 8.02
